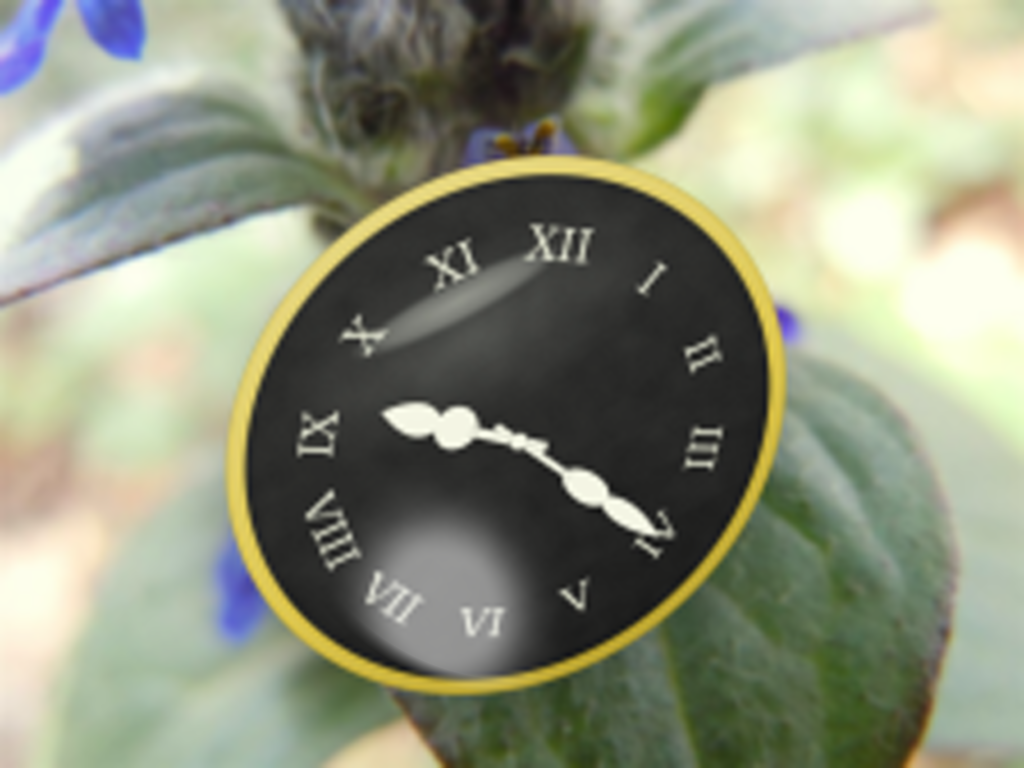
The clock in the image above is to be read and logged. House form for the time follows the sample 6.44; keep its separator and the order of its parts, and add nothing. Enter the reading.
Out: 9.20
